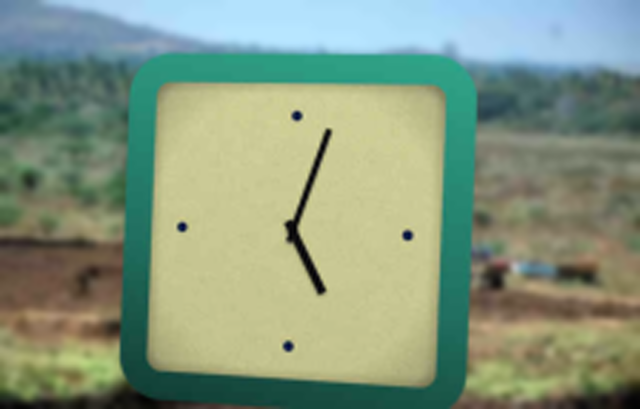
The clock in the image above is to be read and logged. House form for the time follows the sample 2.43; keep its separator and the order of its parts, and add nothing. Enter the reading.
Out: 5.03
